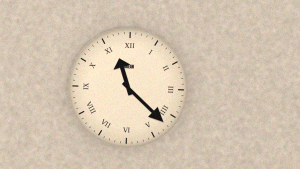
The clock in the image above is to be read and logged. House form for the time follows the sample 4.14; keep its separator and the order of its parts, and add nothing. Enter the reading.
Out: 11.22
